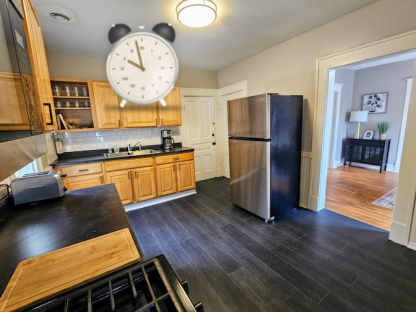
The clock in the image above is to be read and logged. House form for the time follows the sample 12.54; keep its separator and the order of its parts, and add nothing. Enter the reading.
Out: 9.58
